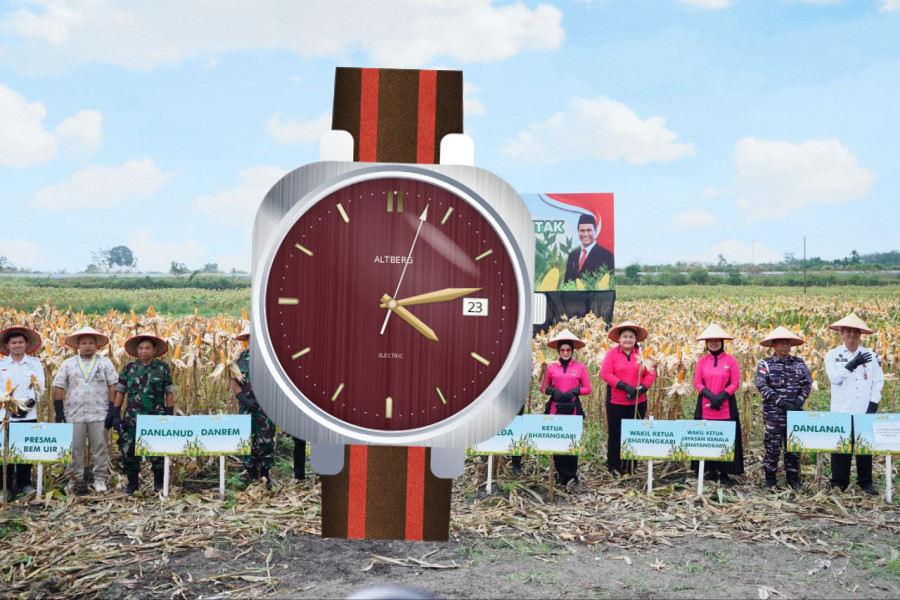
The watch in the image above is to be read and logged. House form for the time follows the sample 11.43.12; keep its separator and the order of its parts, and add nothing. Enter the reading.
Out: 4.13.03
